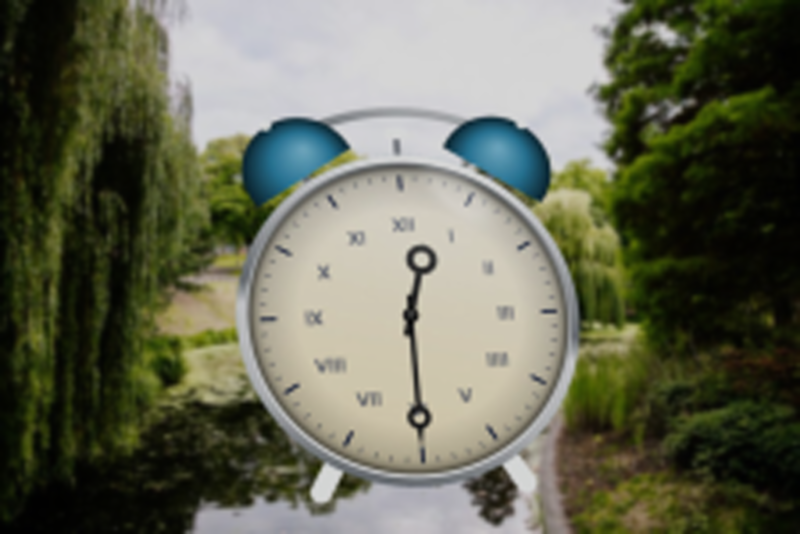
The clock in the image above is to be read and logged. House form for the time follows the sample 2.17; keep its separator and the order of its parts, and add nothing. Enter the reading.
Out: 12.30
